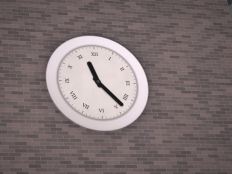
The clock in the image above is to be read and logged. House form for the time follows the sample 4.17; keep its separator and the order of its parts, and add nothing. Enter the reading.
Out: 11.23
